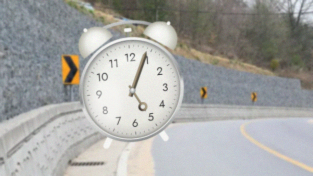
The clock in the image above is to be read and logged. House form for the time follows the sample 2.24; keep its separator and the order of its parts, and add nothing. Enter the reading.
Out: 5.04
